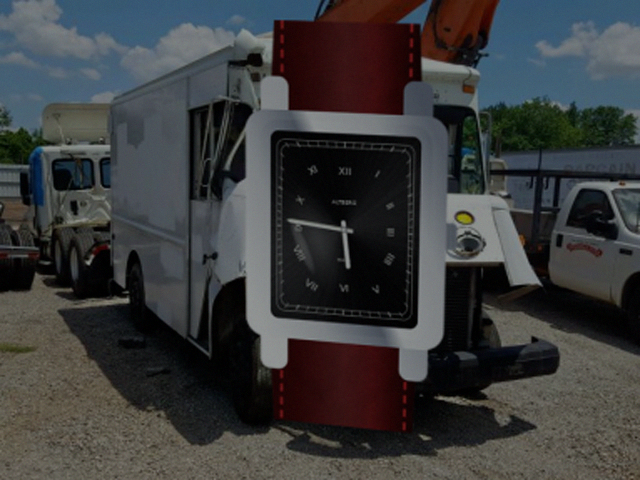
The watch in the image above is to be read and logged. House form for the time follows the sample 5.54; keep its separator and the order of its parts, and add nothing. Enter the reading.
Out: 5.46
